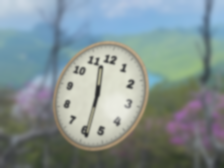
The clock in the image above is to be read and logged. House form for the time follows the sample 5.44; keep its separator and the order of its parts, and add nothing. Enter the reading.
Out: 11.29
